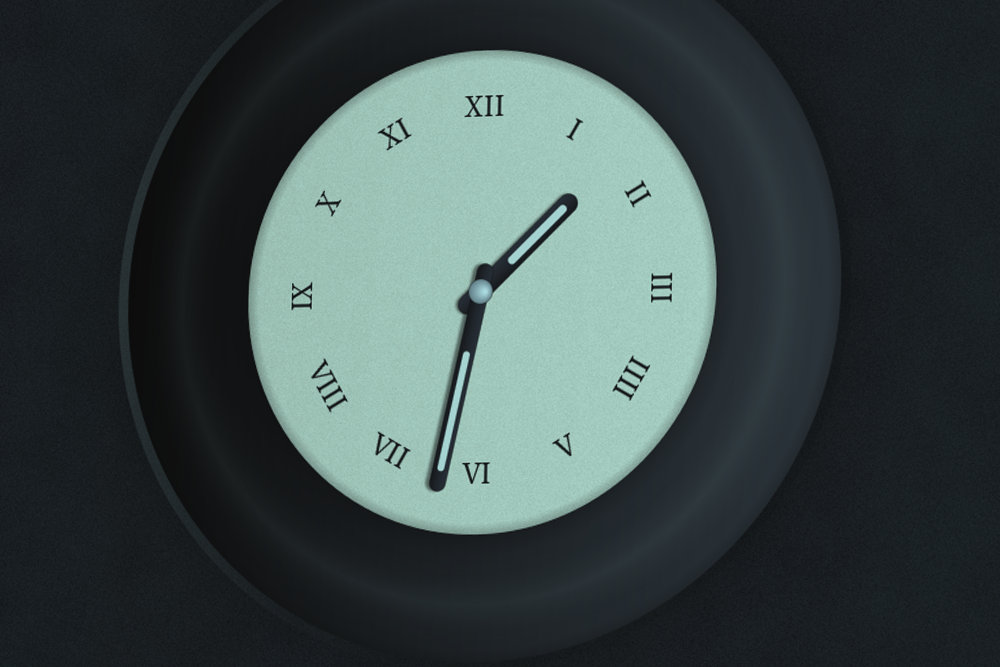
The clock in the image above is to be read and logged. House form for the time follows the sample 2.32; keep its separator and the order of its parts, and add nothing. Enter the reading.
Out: 1.32
